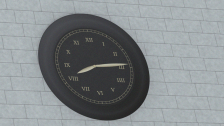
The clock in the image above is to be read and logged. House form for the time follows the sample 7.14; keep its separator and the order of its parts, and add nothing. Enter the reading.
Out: 8.14
